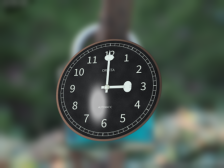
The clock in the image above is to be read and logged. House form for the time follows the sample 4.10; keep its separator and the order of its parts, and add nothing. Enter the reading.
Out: 3.00
